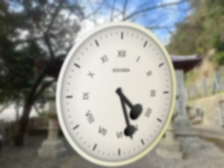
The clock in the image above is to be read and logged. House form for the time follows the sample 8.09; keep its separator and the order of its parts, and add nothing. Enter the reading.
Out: 4.27
